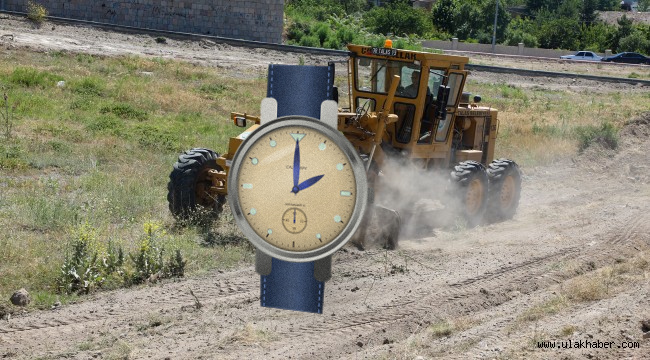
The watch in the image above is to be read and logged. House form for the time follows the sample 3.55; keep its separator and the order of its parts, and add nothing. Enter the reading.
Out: 2.00
